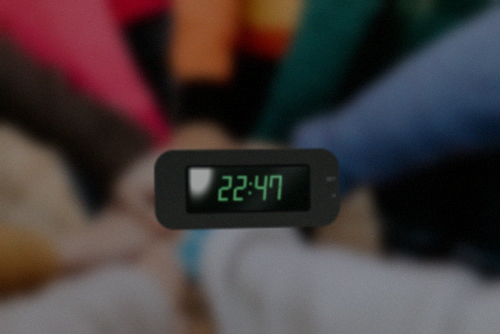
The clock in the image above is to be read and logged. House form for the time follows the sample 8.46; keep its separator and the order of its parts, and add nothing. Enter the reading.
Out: 22.47
